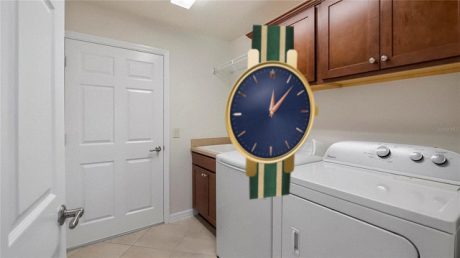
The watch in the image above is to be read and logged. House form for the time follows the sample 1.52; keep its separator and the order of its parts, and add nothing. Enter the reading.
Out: 12.07
